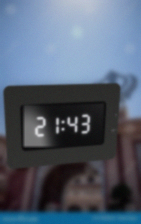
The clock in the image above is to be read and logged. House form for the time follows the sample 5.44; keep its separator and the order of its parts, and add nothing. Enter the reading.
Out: 21.43
